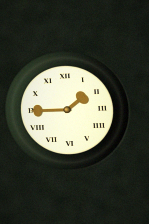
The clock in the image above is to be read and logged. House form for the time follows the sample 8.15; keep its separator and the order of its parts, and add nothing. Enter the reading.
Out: 1.45
